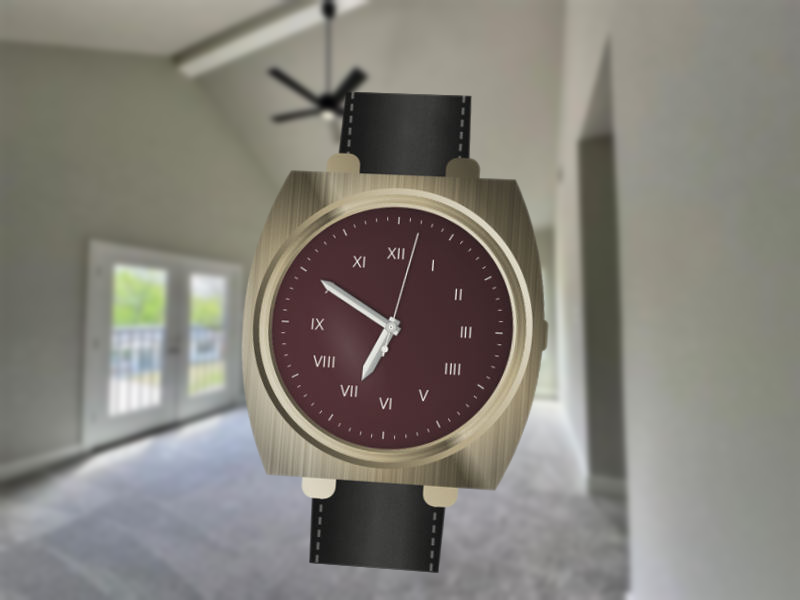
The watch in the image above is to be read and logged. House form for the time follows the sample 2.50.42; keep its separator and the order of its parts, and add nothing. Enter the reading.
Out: 6.50.02
